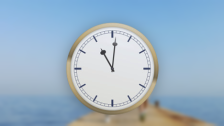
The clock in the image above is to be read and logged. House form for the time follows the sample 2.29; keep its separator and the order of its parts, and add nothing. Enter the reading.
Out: 11.01
